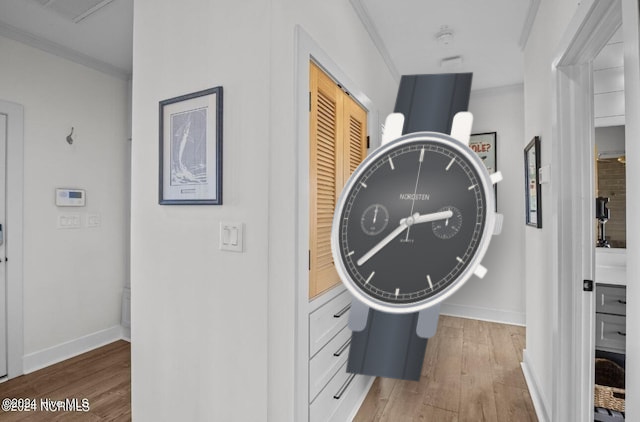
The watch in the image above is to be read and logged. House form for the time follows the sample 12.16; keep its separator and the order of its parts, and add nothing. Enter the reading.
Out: 2.38
